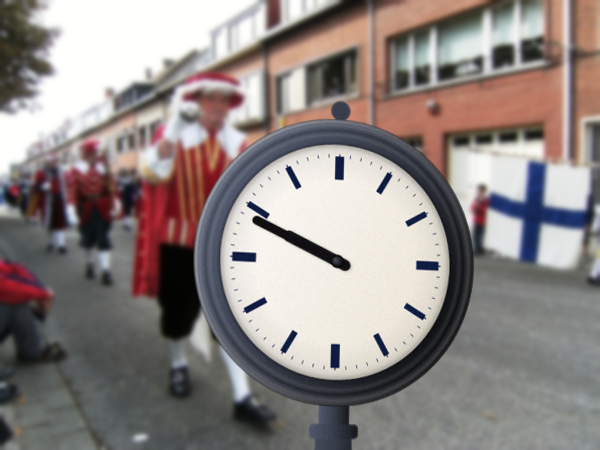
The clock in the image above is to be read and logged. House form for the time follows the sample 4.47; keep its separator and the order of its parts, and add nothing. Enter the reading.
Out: 9.49
